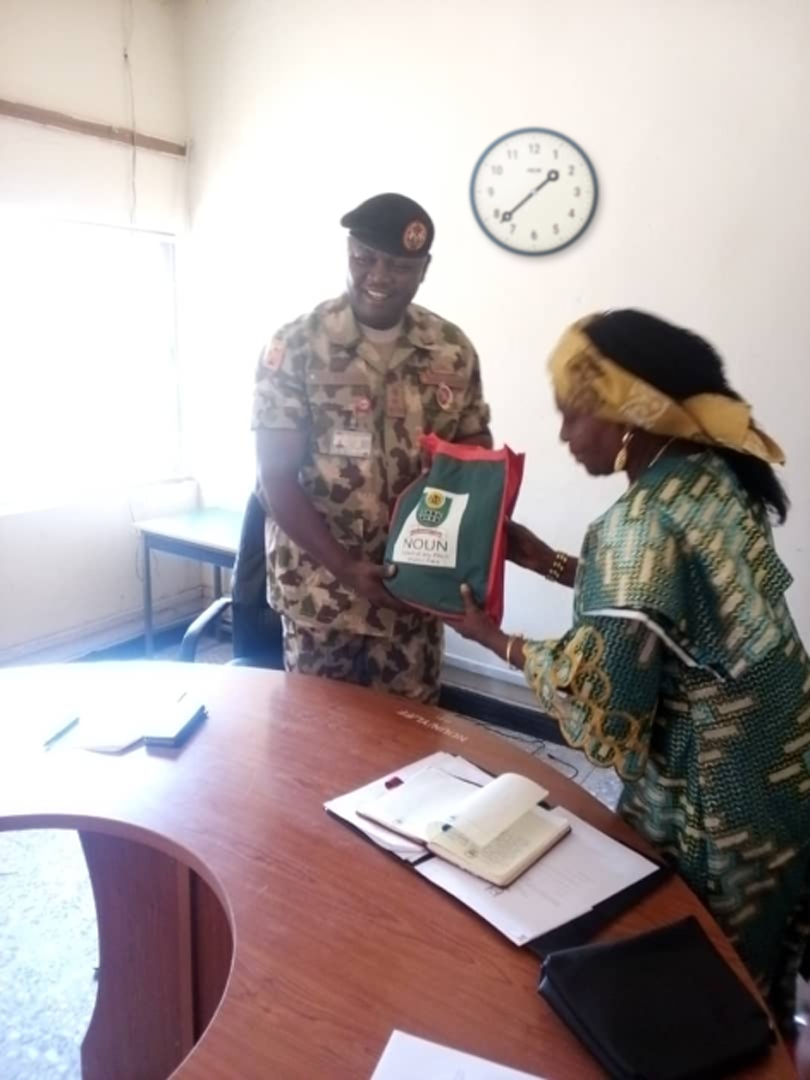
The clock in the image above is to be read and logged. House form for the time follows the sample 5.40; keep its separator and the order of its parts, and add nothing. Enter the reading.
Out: 1.38
